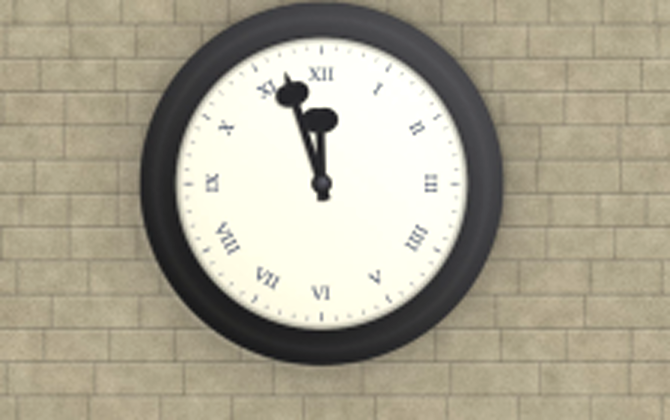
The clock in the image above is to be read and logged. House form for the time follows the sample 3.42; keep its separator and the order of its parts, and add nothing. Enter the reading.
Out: 11.57
